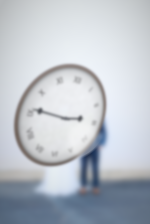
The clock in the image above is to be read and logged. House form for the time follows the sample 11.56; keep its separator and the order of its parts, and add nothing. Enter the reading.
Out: 2.46
